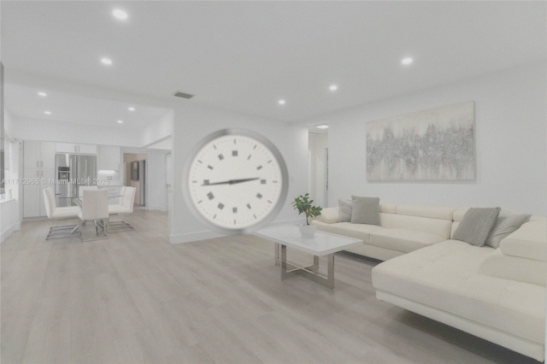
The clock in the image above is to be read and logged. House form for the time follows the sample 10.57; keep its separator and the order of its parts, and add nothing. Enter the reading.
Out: 2.44
